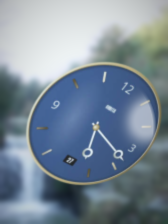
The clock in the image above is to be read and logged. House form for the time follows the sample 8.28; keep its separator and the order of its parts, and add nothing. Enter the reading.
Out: 5.18
